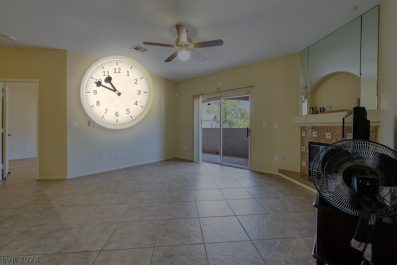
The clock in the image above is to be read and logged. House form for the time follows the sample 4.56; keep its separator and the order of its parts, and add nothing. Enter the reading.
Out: 10.49
